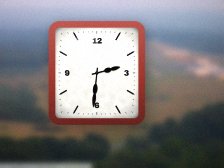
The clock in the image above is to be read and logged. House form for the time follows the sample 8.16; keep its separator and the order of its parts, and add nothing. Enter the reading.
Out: 2.31
